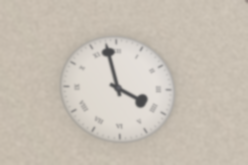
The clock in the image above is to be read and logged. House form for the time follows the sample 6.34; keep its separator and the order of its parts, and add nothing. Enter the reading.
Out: 3.58
